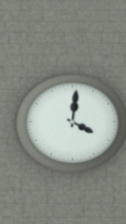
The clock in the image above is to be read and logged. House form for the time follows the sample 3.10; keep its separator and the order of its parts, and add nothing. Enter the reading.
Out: 4.01
